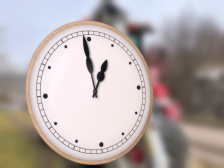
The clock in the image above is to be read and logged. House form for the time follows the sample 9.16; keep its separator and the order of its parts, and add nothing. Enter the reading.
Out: 12.59
